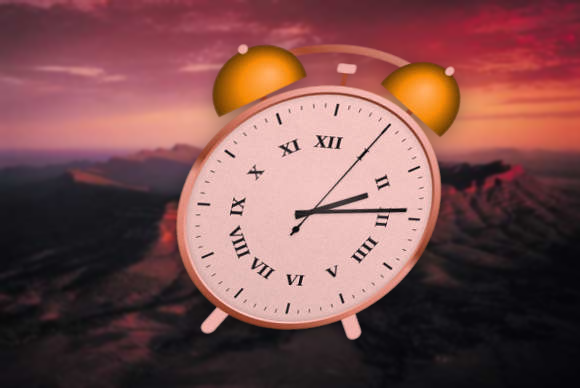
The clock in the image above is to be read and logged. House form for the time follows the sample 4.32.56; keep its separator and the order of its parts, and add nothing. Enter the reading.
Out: 2.14.05
